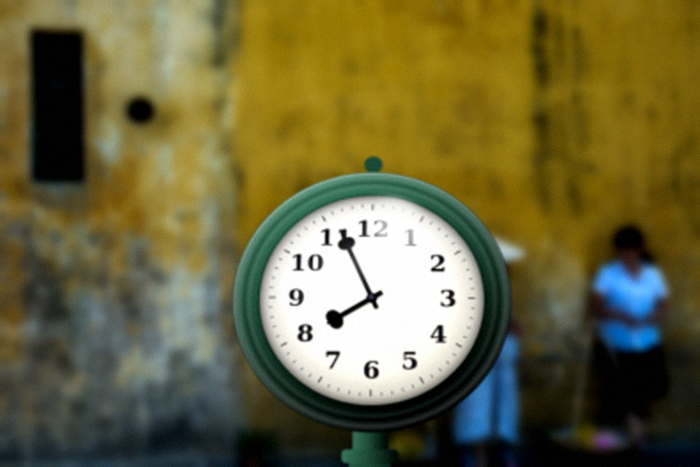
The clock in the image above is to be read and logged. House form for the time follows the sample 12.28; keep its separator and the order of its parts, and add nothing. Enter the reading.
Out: 7.56
